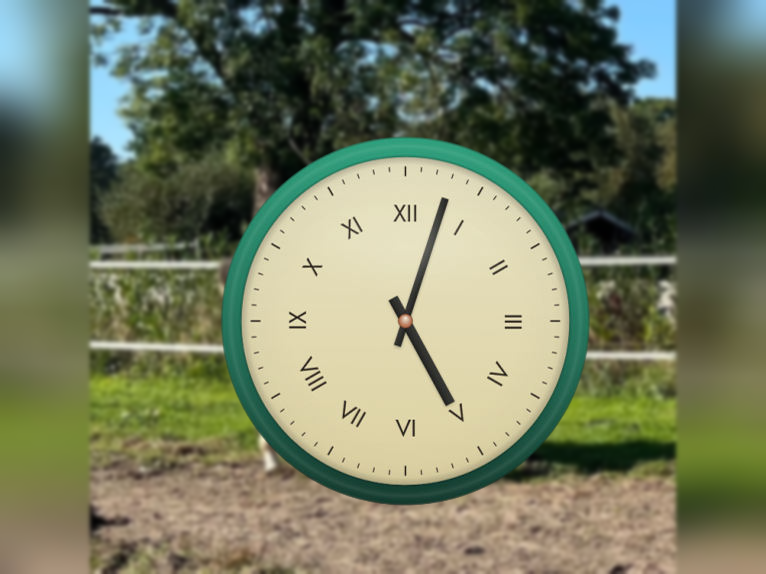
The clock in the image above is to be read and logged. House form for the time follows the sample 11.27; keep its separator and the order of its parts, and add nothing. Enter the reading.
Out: 5.03
